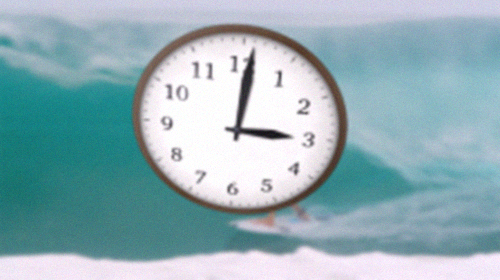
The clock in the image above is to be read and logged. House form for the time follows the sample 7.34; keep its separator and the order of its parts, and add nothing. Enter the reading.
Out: 3.01
